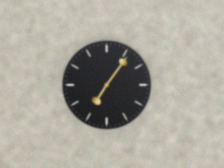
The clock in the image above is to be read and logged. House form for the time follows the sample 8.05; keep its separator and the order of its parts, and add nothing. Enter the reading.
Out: 7.06
